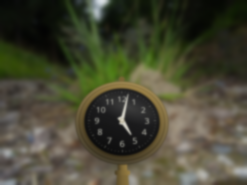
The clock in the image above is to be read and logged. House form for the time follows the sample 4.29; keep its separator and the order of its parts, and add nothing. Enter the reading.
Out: 5.02
